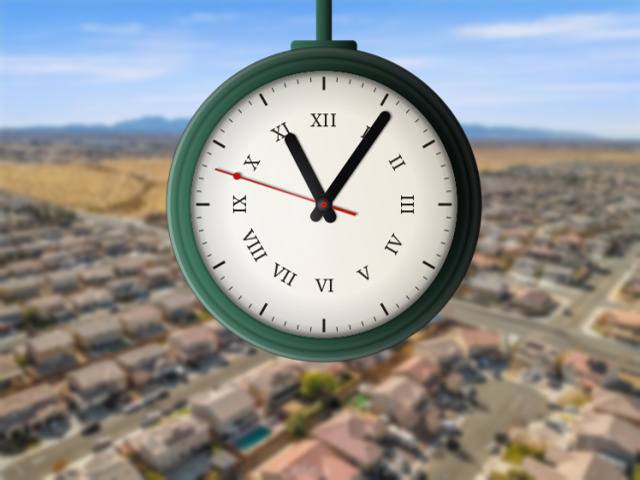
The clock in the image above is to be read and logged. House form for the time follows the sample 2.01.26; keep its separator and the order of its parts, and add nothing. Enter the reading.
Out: 11.05.48
